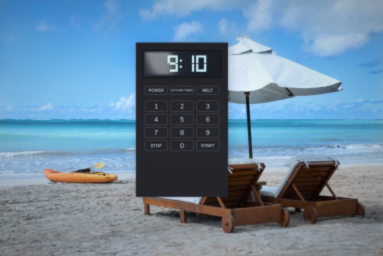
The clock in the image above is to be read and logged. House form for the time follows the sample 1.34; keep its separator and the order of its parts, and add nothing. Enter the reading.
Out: 9.10
